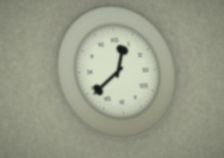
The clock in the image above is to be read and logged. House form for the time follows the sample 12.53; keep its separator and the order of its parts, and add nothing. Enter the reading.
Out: 12.39
